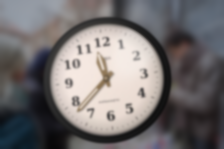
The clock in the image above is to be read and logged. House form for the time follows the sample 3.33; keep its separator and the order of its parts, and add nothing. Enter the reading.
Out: 11.38
